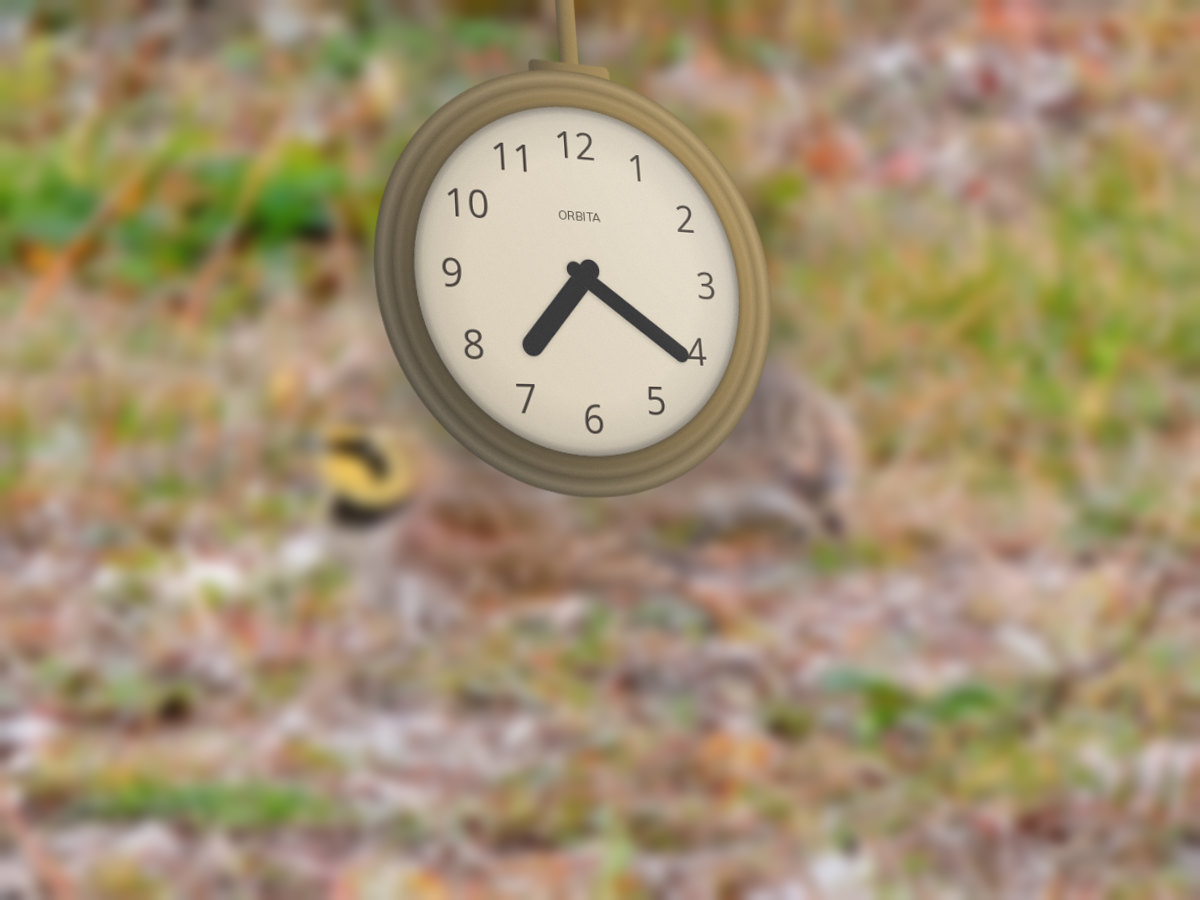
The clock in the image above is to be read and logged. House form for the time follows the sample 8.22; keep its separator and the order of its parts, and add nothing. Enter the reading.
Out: 7.21
